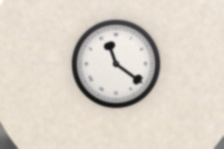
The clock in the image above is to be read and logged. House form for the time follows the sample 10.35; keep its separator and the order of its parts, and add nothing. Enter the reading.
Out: 11.21
